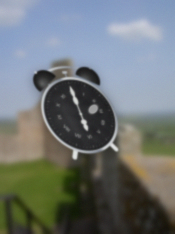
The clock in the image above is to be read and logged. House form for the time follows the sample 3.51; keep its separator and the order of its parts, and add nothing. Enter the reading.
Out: 6.00
